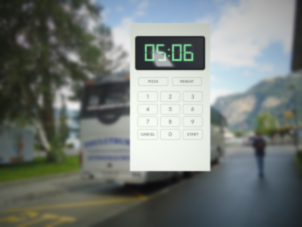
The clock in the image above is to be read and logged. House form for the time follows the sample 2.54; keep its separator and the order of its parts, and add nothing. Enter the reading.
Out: 5.06
